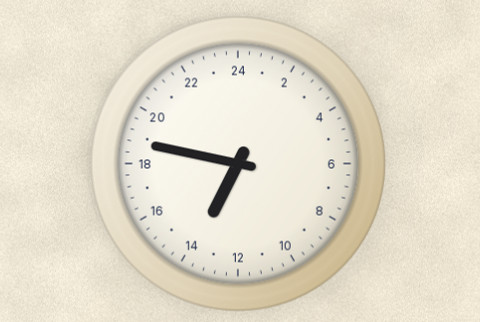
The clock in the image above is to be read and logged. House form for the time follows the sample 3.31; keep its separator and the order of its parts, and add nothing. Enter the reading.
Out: 13.47
